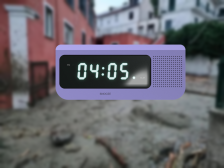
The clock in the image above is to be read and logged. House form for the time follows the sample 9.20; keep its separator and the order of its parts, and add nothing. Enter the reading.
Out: 4.05
